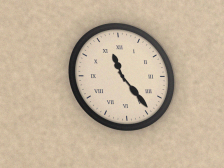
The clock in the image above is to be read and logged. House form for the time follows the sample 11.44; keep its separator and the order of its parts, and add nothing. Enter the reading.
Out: 11.24
